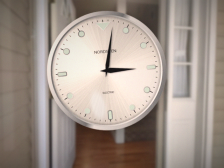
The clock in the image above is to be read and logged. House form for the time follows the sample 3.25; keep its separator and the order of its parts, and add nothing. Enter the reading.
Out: 3.02
